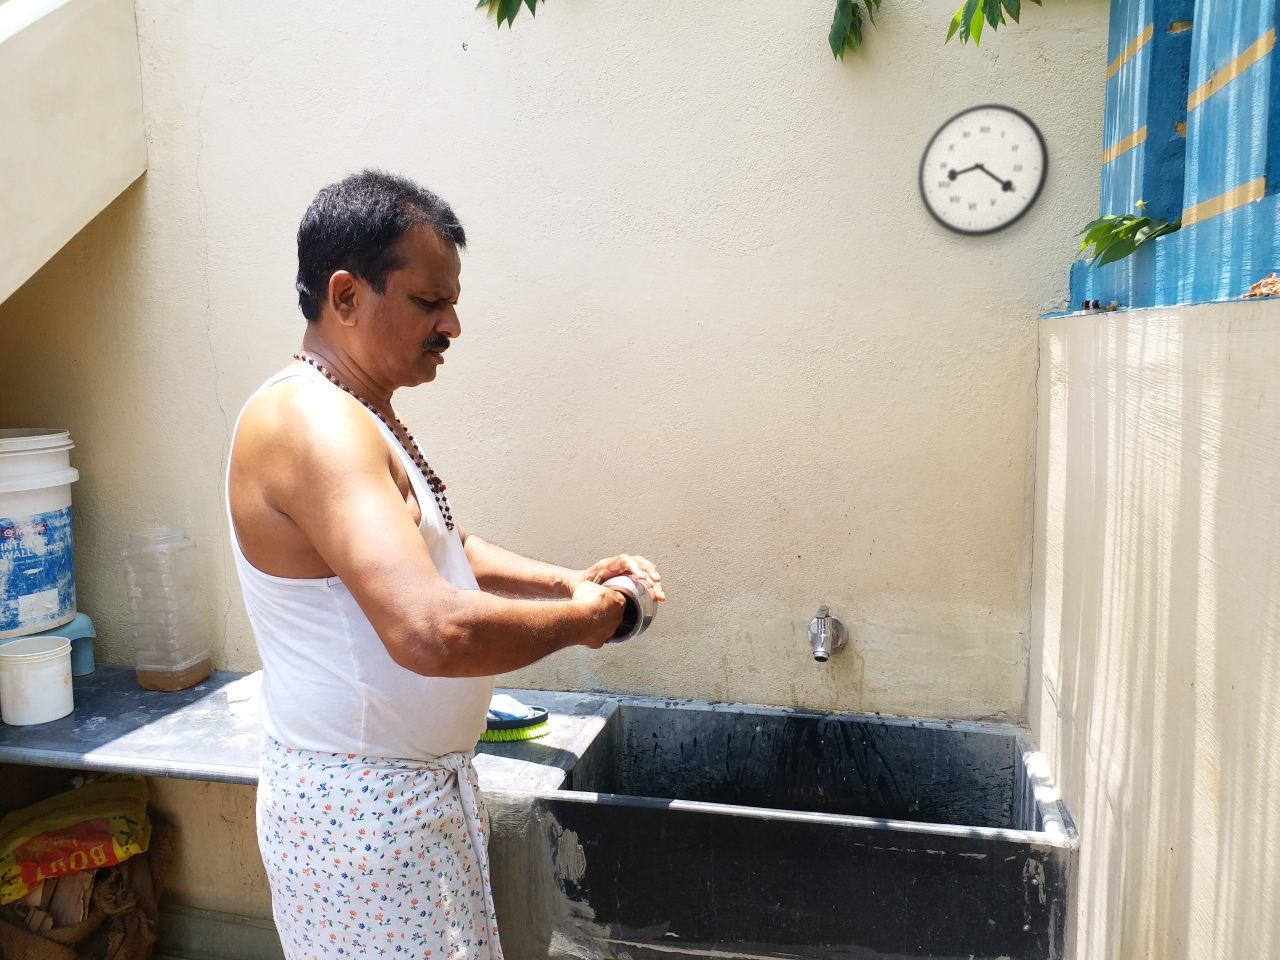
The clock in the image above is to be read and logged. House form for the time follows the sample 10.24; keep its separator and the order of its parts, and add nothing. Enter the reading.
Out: 8.20
